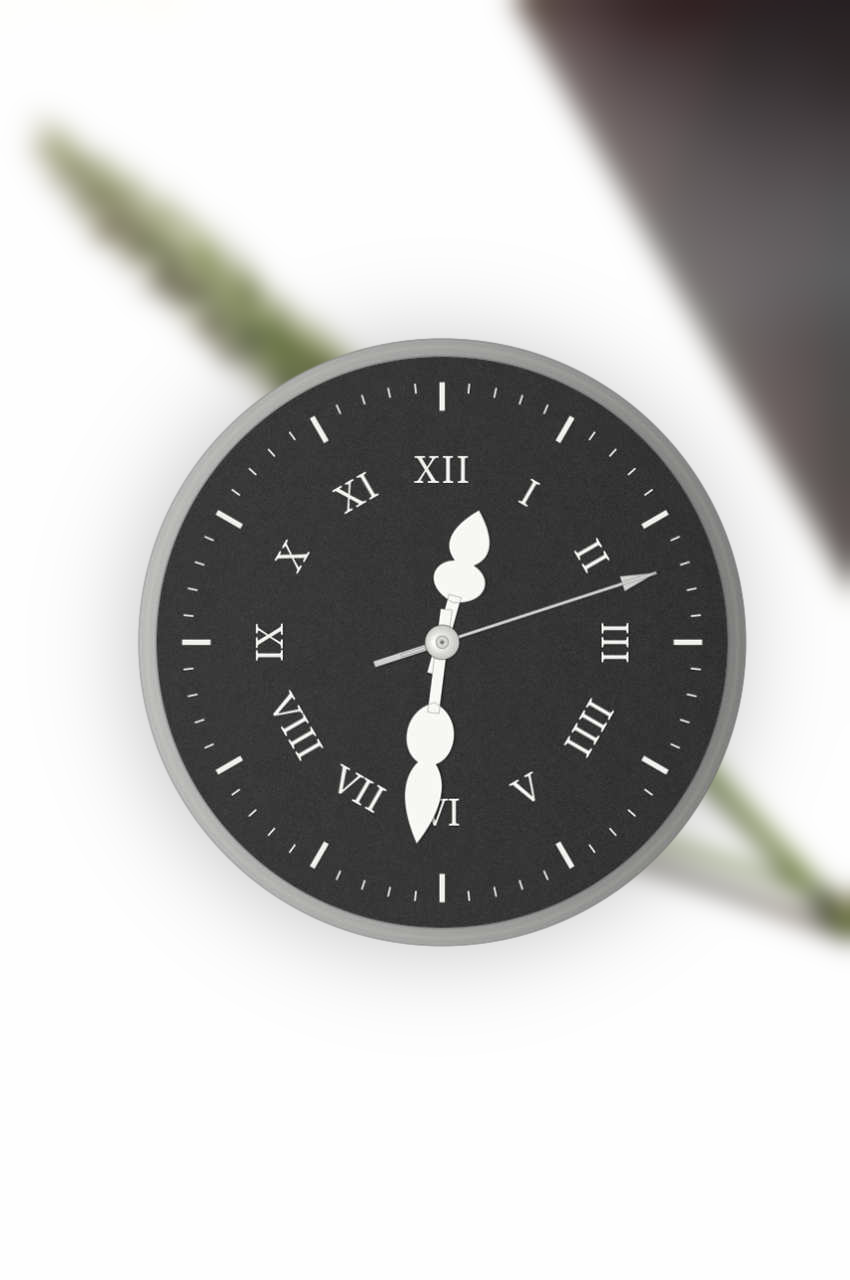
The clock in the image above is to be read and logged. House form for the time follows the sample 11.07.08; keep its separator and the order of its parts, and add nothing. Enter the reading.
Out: 12.31.12
